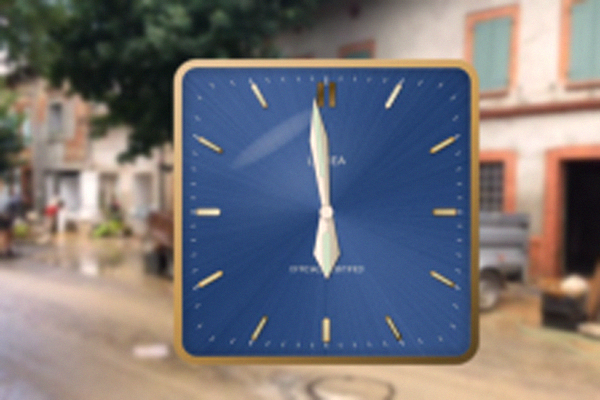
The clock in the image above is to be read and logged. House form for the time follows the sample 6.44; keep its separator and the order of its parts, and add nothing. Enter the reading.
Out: 5.59
